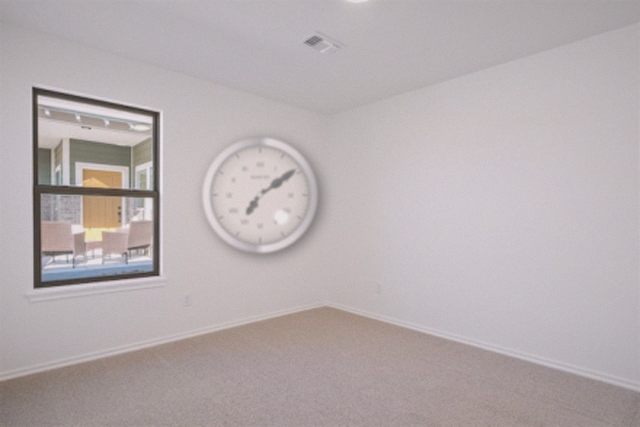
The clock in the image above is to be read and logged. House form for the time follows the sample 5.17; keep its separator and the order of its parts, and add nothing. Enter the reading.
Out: 7.09
